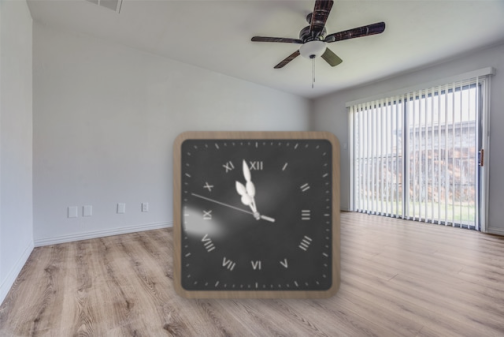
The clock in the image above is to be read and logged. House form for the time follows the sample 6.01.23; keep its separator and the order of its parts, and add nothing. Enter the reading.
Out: 10.57.48
